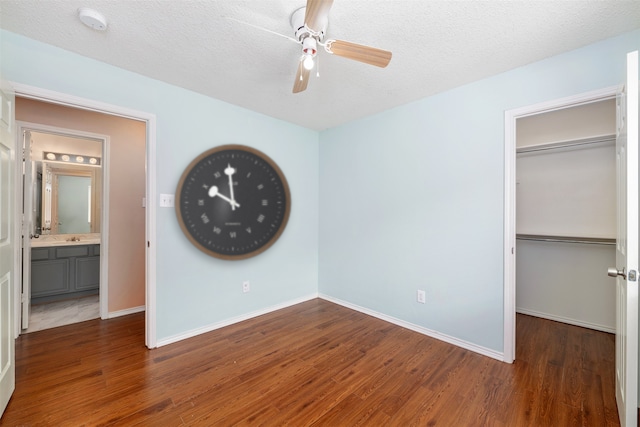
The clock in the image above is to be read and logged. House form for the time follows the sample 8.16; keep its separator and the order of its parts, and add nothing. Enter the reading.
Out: 9.59
